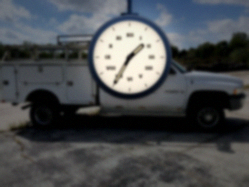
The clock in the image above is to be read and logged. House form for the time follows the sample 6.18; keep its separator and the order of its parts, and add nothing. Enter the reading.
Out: 1.35
